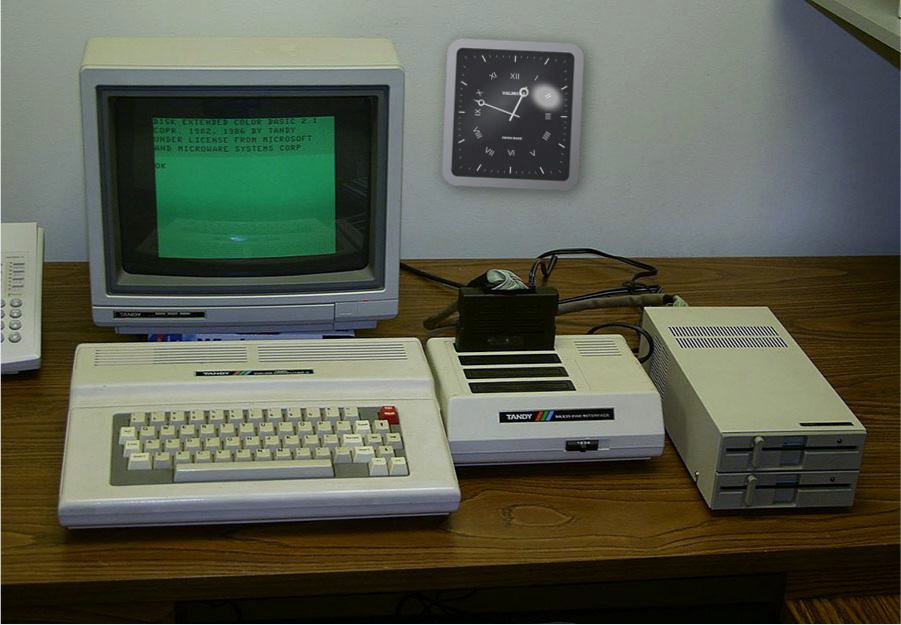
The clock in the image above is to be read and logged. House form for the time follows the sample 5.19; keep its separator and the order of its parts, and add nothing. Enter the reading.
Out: 12.48
